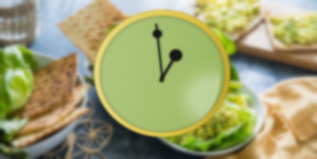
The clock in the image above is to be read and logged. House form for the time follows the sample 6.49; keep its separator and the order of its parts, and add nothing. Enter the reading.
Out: 12.59
